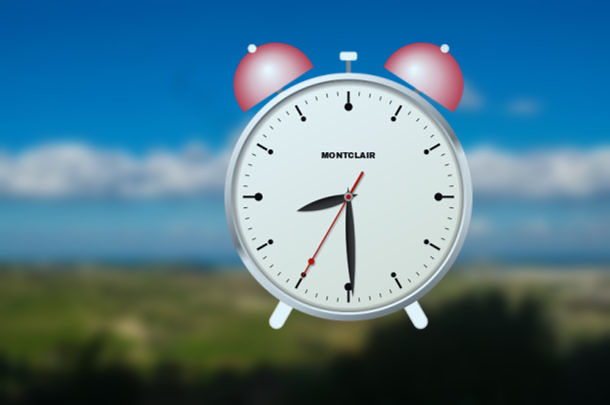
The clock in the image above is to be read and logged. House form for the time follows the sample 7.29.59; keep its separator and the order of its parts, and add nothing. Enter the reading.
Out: 8.29.35
